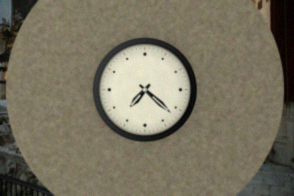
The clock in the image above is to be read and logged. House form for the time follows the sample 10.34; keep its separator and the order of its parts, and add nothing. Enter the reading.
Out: 7.22
